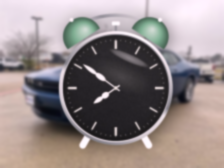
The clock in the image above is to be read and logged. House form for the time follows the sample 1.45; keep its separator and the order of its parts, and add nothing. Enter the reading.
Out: 7.51
